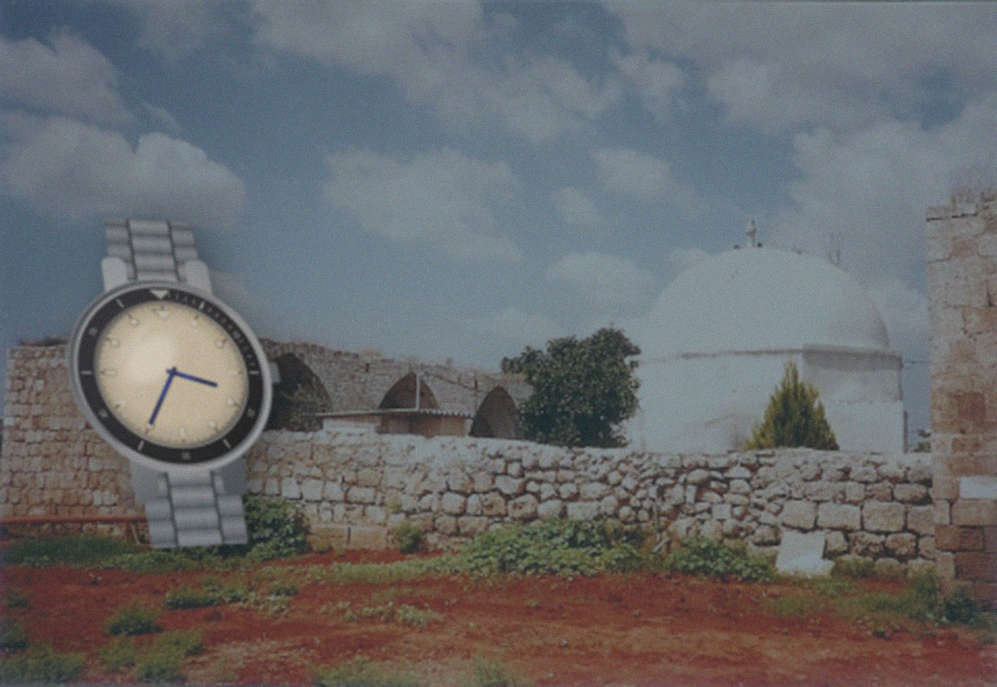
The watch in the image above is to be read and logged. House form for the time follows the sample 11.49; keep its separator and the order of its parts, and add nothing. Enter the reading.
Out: 3.35
